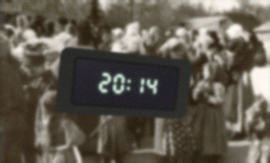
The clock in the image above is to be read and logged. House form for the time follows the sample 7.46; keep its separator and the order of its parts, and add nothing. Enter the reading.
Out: 20.14
